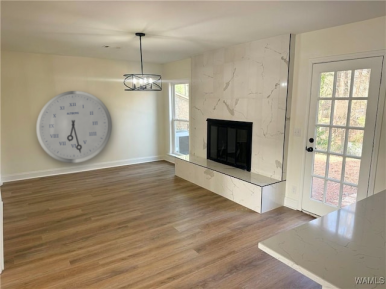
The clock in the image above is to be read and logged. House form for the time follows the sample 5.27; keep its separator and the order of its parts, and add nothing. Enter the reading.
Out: 6.28
